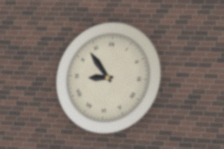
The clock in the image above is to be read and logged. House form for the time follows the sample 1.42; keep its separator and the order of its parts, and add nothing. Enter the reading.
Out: 8.53
